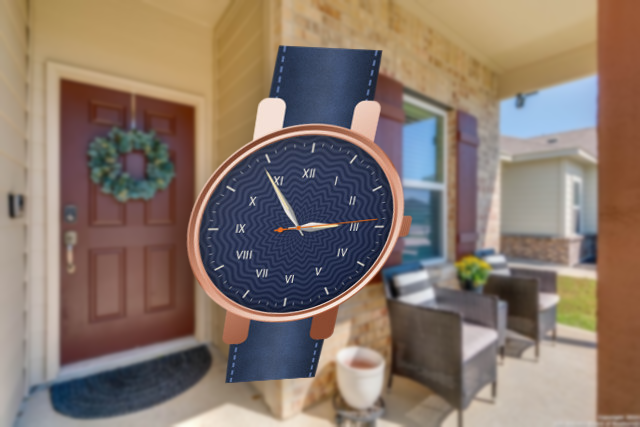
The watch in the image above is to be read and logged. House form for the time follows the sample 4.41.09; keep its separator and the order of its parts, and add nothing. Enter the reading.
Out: 2.54.14
